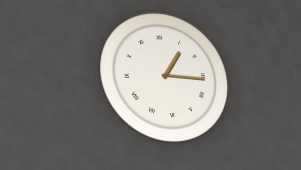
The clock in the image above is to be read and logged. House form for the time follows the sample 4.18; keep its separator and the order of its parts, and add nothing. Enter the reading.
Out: 1.16
